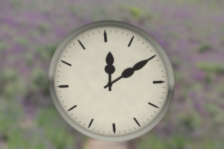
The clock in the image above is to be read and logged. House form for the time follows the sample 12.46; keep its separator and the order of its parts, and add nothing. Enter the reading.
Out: 12.10
